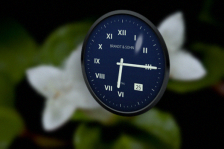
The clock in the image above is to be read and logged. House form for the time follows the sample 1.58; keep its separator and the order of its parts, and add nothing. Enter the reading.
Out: 6.15
